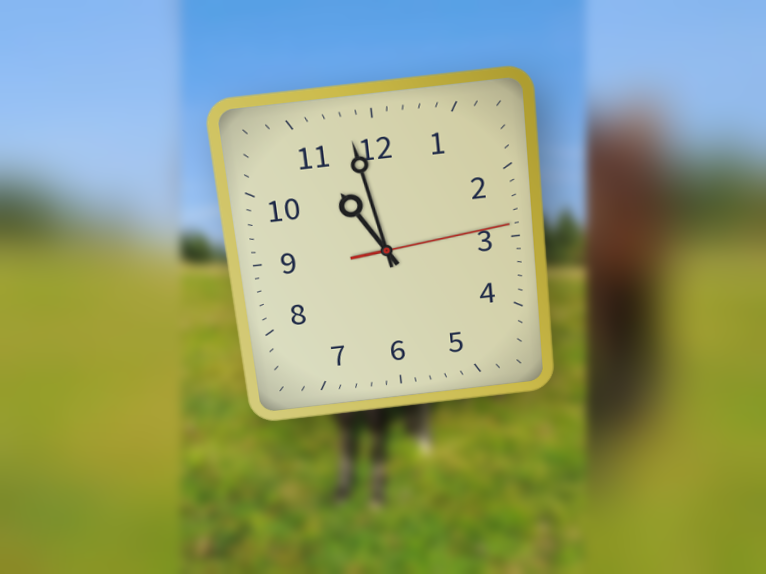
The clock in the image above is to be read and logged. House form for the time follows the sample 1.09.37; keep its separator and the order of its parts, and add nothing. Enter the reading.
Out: 10.58.14
